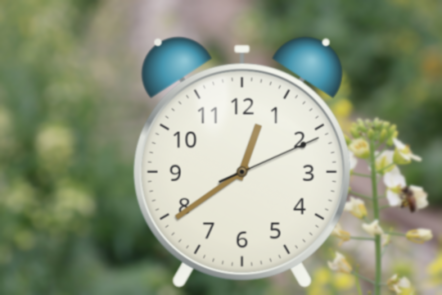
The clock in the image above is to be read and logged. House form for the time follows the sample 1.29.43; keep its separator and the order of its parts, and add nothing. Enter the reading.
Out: 12.39.11
